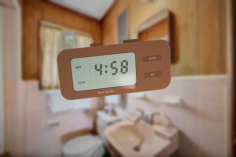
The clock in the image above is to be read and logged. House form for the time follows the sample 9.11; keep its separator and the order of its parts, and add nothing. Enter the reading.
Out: 4.58
